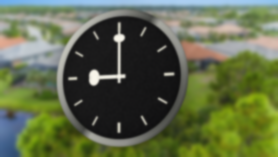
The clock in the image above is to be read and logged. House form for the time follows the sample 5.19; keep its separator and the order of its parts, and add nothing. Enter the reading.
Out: 9.00
